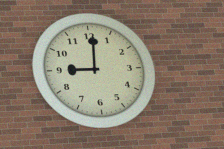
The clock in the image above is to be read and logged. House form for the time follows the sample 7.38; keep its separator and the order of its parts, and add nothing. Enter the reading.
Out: 9.01
